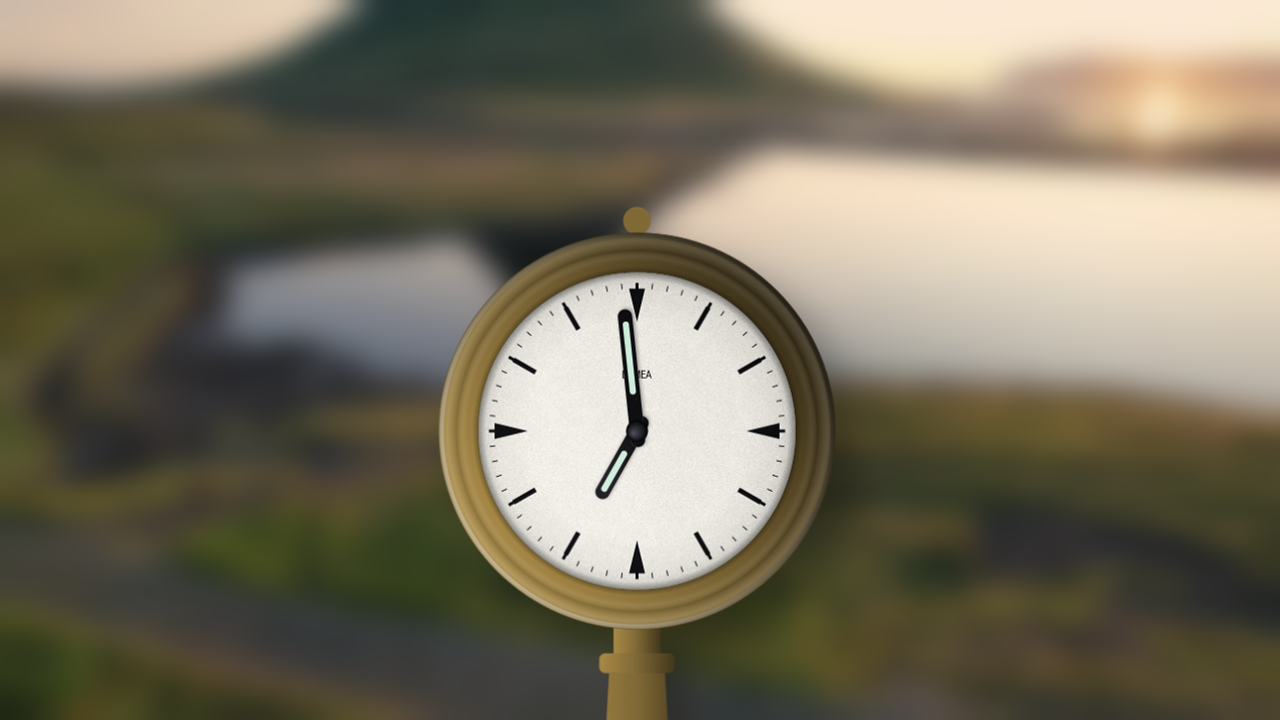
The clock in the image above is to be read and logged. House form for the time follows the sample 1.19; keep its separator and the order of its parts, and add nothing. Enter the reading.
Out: 6.59
